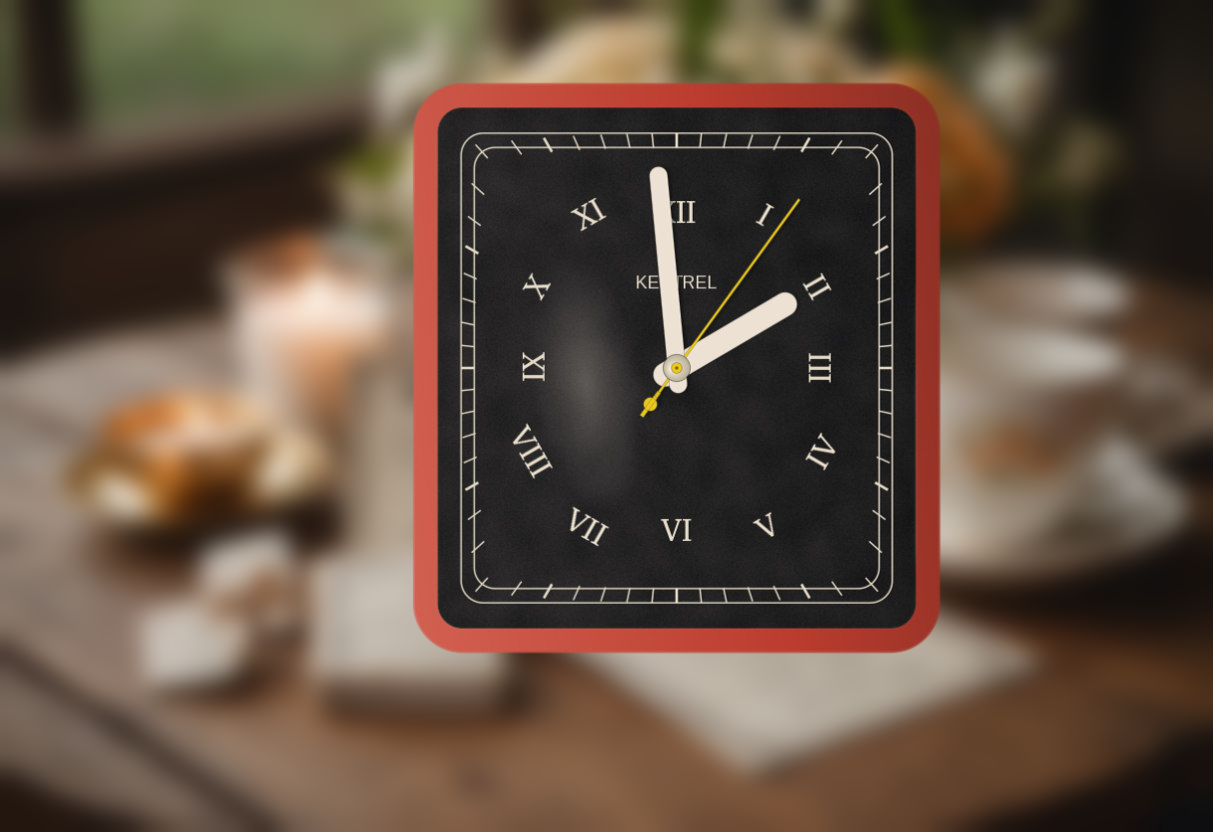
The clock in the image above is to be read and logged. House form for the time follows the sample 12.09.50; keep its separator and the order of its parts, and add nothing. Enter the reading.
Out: 1.59.06
